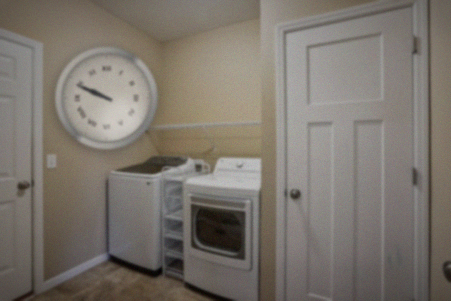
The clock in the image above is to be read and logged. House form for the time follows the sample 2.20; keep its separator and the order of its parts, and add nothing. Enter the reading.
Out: 9.49
